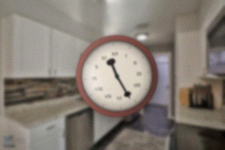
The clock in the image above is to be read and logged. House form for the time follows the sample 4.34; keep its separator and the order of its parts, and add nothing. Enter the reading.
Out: 11.26
